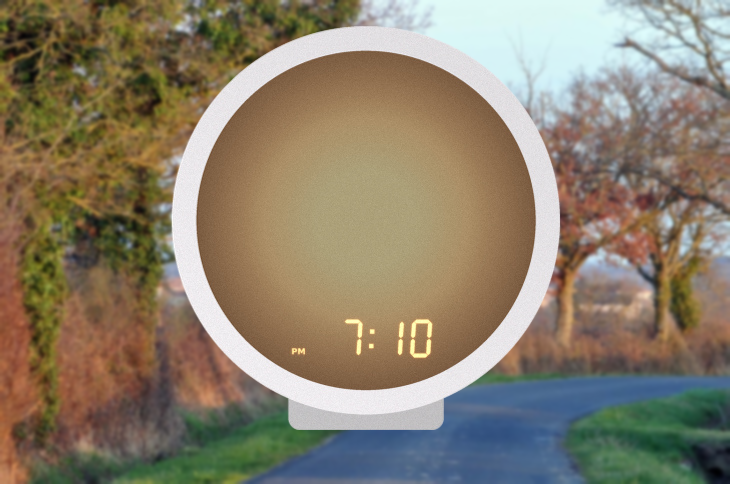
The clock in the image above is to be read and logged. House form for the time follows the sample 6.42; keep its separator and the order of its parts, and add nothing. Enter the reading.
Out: 7.10
